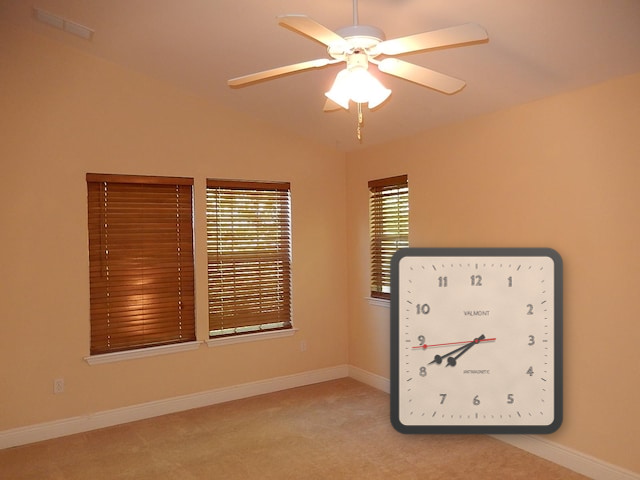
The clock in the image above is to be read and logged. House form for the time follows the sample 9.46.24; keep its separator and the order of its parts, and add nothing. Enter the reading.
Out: 7.40.44
